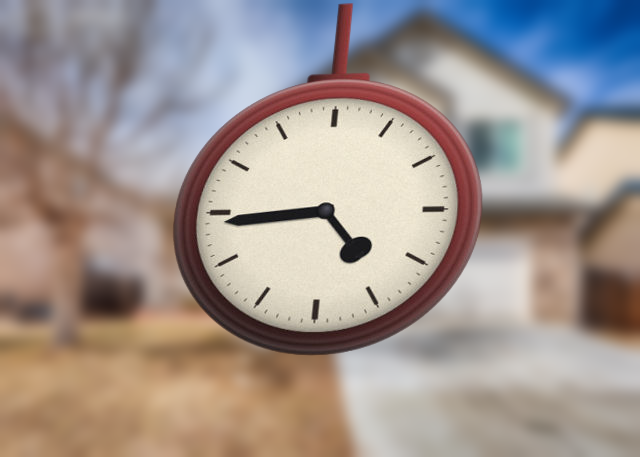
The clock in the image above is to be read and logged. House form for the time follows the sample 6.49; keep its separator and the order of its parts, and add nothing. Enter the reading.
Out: 4.44
